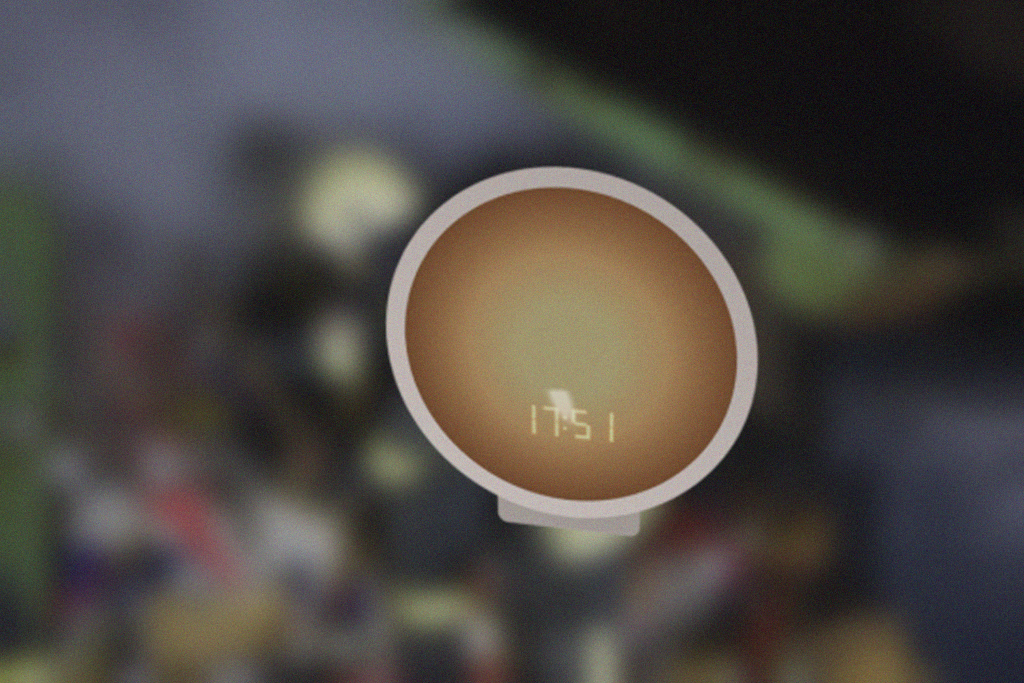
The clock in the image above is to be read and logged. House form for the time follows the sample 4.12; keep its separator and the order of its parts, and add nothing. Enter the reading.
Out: 17.51
